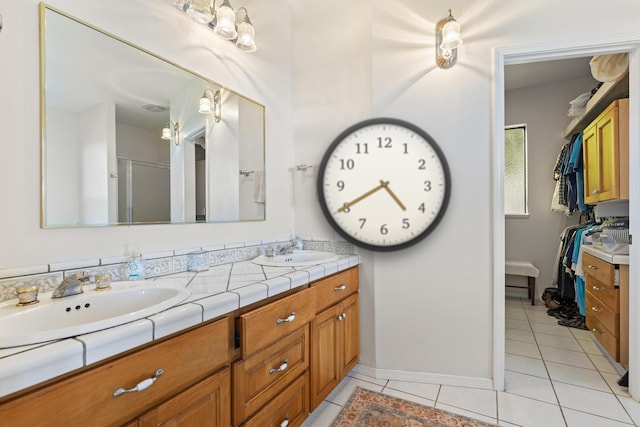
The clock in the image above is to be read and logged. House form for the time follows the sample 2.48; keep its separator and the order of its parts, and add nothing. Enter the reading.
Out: 4.40
